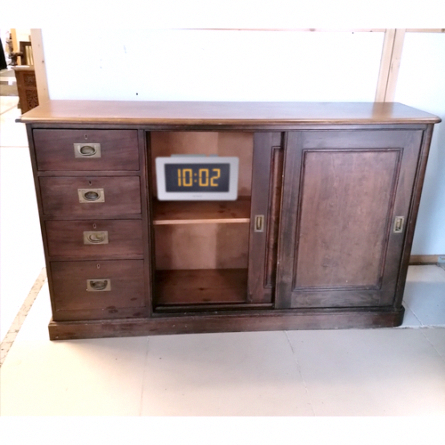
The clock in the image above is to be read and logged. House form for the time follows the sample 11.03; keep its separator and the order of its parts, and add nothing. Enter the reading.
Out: 10.02
